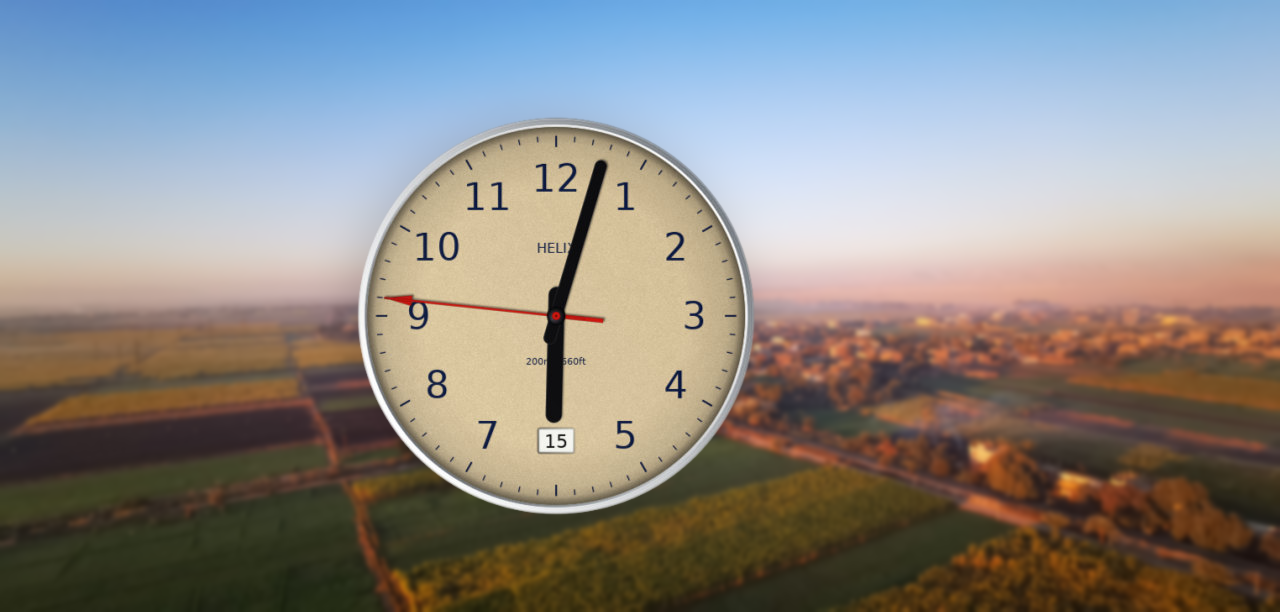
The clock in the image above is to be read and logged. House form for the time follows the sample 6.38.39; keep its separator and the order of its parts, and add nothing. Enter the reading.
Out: 6.02.46
